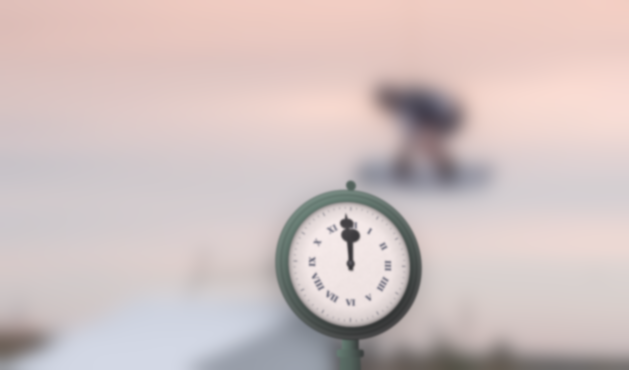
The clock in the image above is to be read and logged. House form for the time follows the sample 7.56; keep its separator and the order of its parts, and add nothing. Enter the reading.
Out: 11.59
